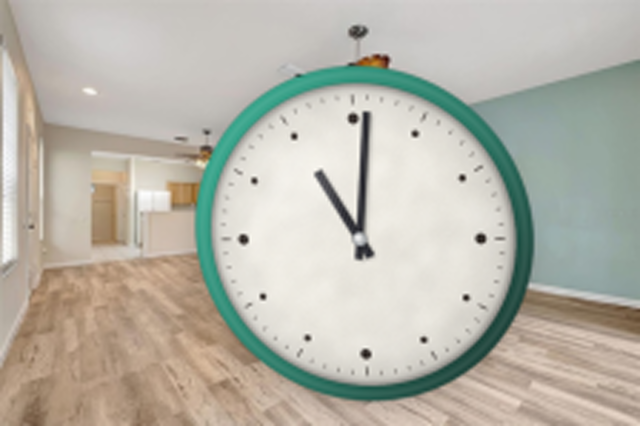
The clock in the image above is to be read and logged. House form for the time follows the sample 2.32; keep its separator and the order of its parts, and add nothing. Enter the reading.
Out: 11.01
